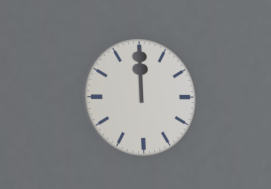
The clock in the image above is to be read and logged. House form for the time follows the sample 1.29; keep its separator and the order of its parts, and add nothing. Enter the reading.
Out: 12.00
